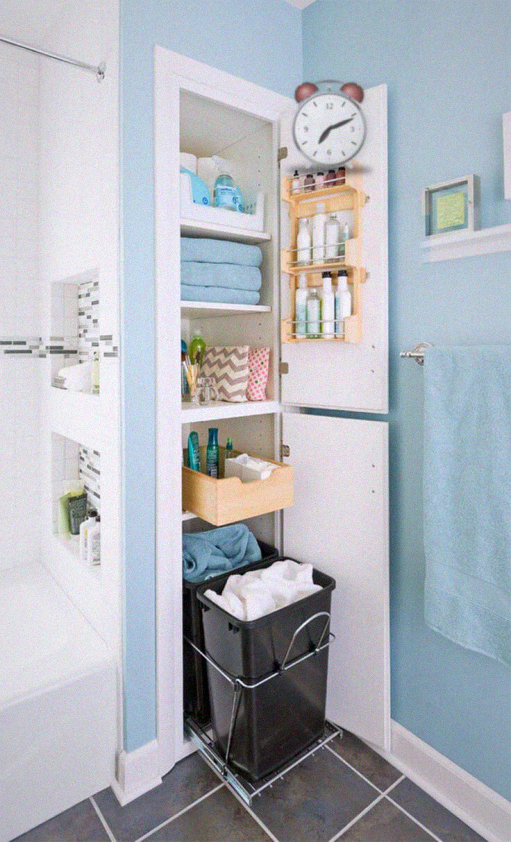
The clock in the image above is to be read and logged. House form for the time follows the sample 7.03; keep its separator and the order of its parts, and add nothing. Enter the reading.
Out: 7.11
